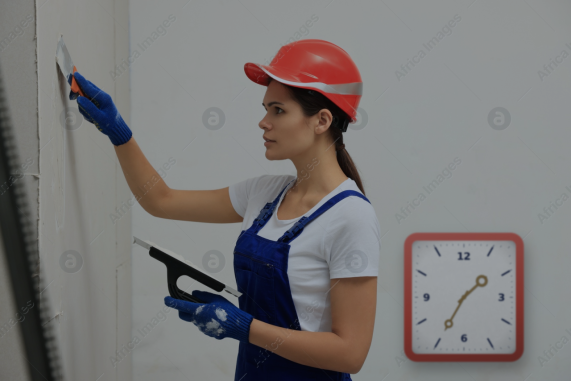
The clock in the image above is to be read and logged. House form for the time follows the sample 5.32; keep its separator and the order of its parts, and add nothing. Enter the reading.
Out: 1.35
